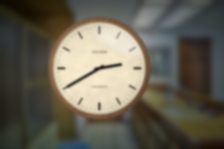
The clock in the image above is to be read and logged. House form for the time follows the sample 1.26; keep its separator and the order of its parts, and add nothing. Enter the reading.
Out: 2.40
